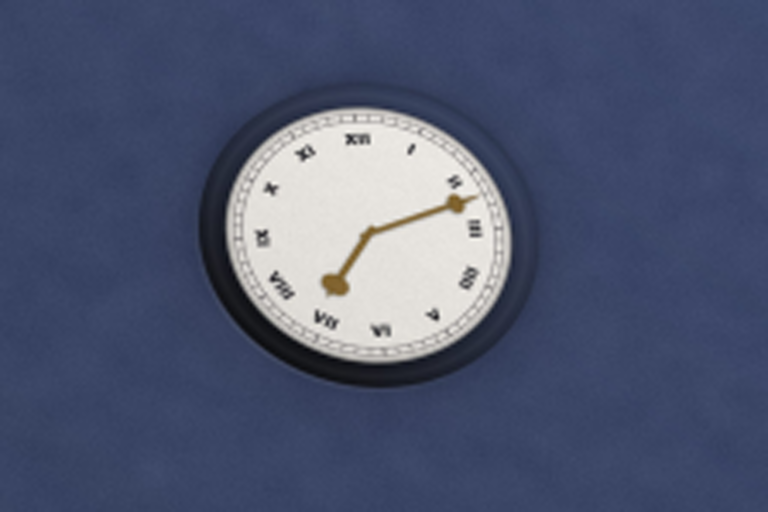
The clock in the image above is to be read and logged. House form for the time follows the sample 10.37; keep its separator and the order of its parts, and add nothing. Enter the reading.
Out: 7.12
